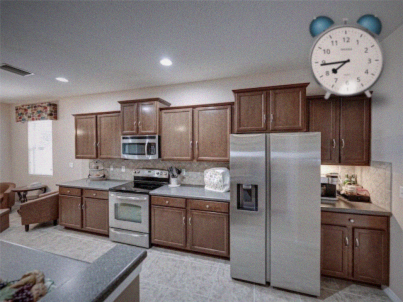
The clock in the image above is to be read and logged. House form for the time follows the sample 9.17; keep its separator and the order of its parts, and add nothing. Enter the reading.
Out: 7.44
